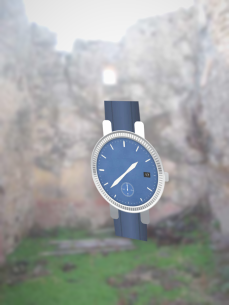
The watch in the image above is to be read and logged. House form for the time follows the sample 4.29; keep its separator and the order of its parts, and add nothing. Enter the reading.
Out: 1.38
